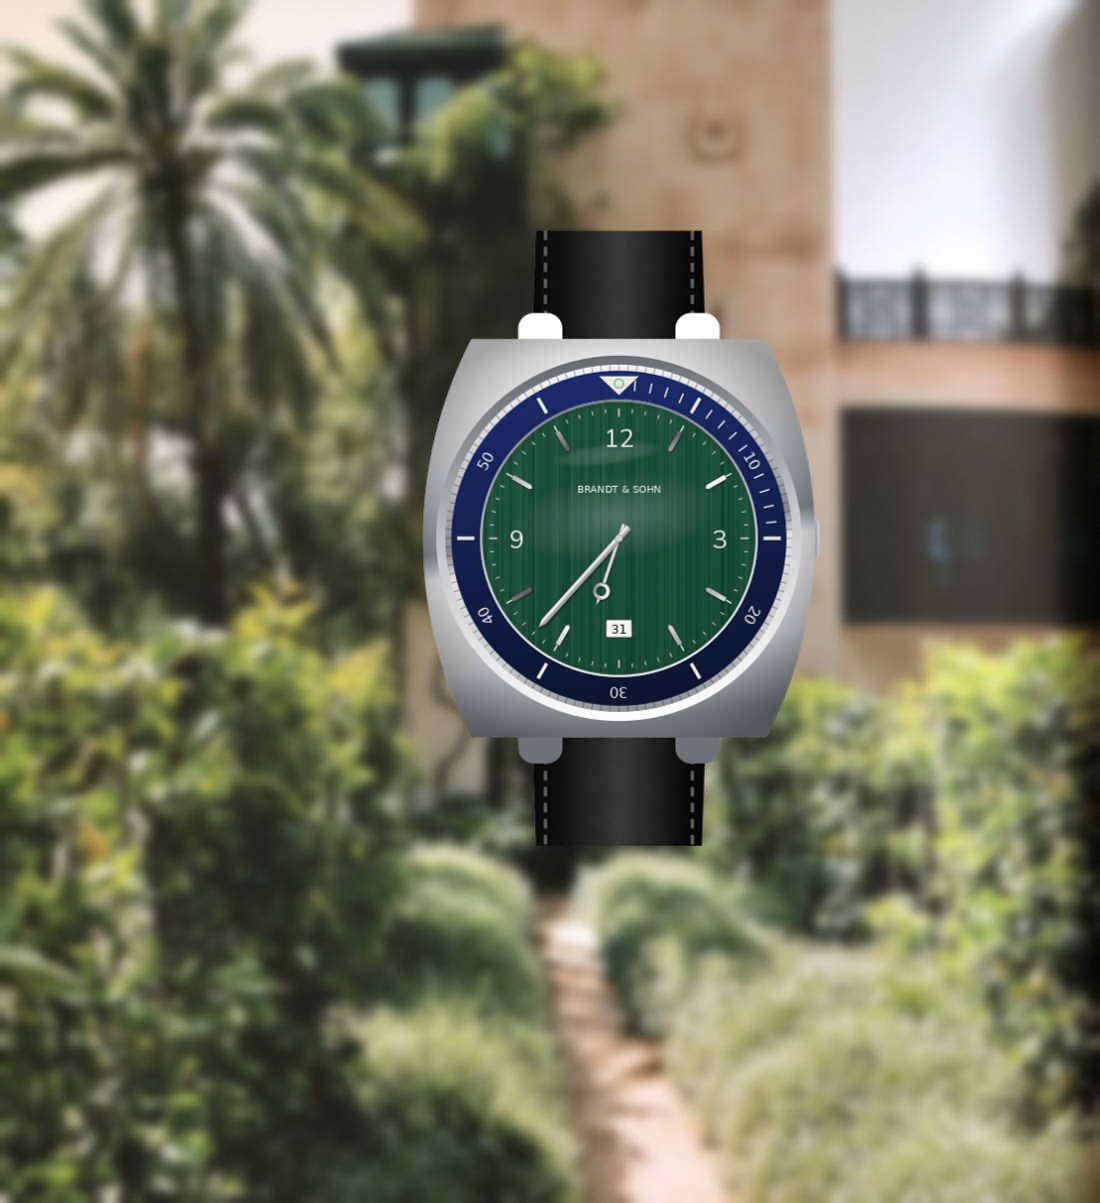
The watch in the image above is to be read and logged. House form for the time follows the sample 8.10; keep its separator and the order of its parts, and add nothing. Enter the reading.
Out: 6.37
